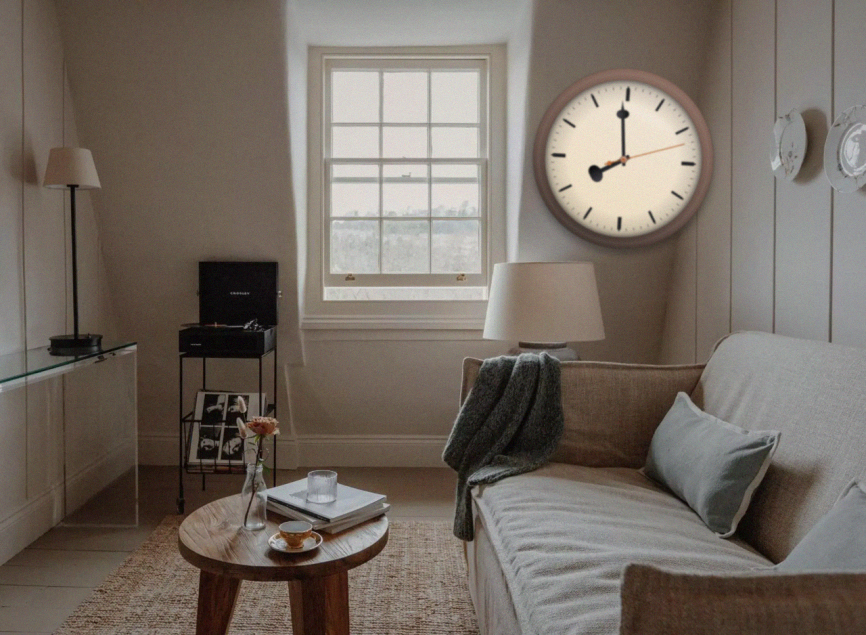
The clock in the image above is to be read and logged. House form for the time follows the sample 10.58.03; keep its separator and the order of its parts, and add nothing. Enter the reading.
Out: 7.59.12
